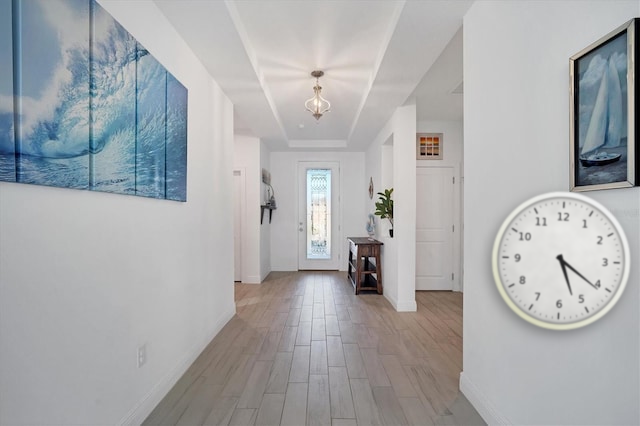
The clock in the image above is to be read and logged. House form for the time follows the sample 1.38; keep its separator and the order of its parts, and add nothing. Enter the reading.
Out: 5.21
